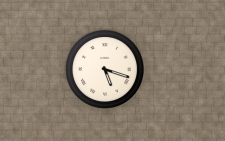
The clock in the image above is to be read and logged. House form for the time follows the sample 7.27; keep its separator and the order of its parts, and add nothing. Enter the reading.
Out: 5.18
